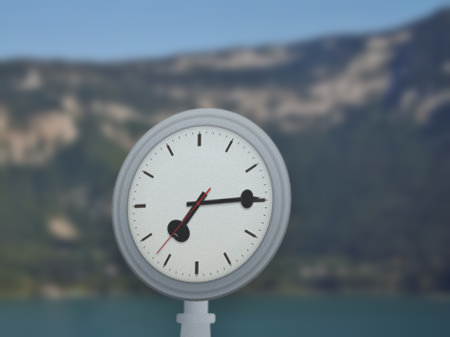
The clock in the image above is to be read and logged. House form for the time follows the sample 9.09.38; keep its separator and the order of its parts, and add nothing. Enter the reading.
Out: 7.14.37
